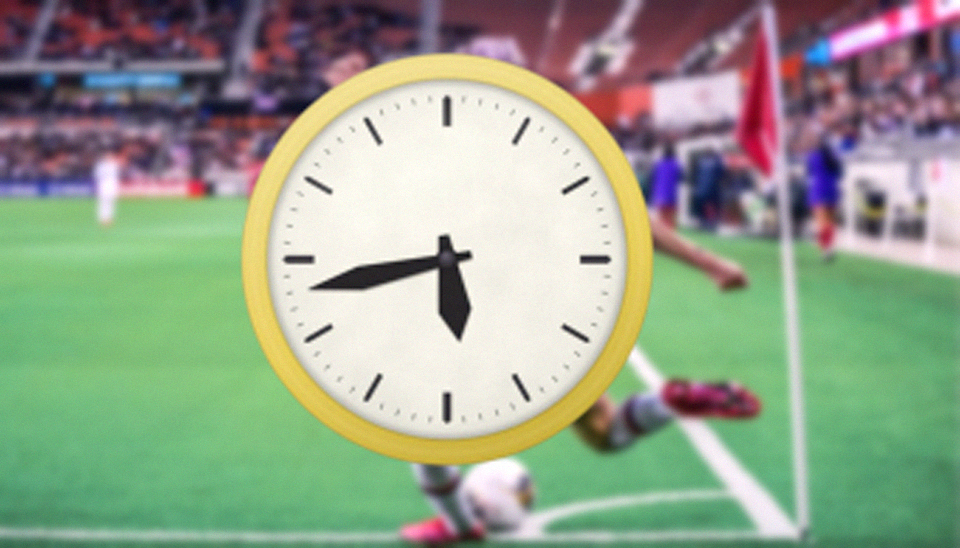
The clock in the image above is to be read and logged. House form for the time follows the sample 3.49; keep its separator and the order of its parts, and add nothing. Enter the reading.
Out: 5.43
